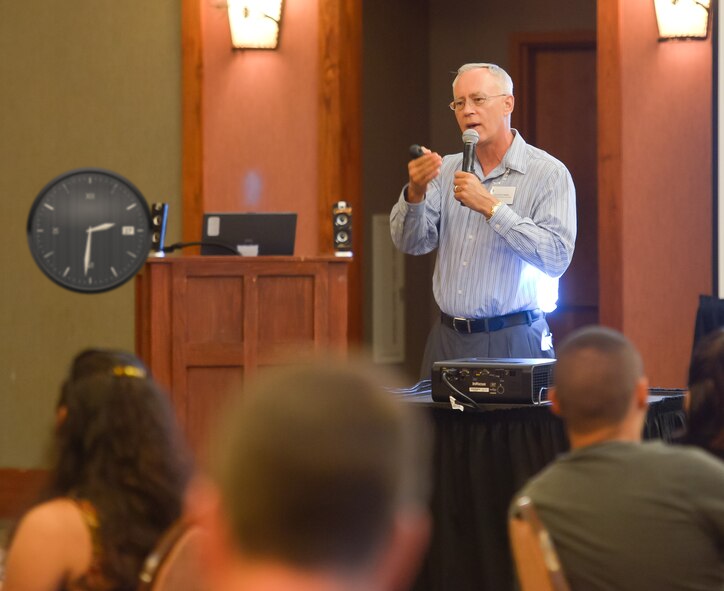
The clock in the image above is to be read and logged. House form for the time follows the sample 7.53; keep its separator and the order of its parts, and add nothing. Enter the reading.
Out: 2.31
